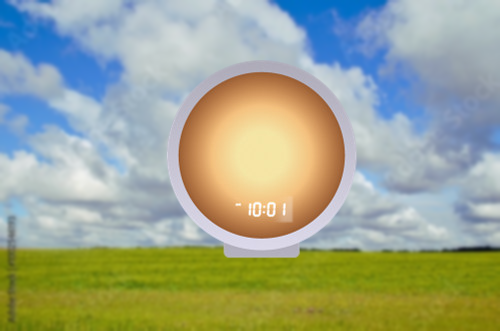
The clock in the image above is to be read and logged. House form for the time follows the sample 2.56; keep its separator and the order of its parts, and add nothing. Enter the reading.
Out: 10.01
